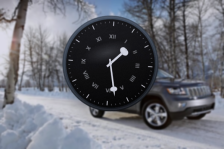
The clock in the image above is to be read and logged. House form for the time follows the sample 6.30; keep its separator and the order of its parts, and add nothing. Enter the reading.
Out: 1.28
